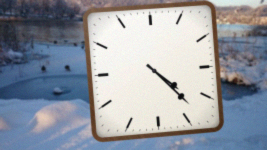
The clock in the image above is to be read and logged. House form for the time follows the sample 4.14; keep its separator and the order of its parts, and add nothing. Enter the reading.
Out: 4.23
